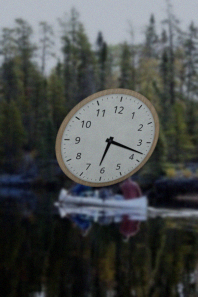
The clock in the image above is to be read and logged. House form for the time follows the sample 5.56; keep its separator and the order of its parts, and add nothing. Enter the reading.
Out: 6.18
